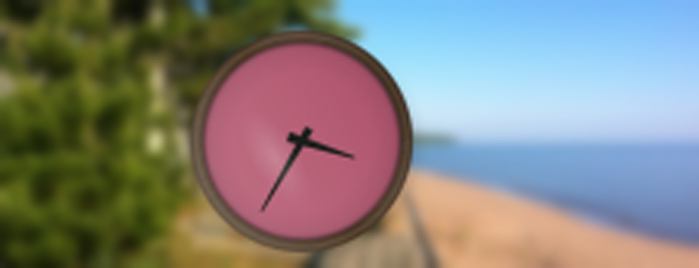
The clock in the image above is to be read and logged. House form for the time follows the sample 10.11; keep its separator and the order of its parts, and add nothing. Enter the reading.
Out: 3.35
